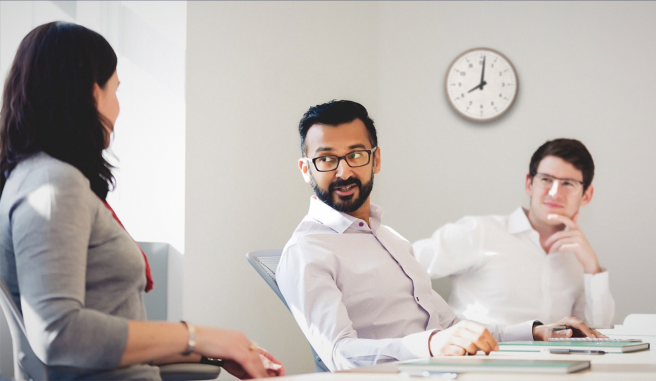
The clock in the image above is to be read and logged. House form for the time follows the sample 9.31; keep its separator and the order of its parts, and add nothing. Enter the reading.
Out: 8.01
